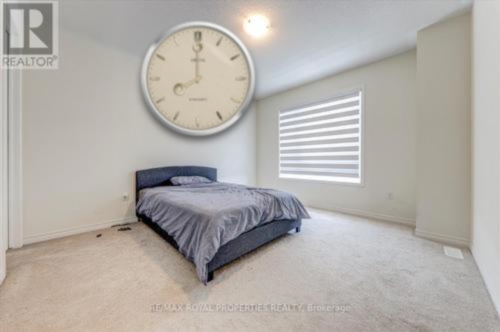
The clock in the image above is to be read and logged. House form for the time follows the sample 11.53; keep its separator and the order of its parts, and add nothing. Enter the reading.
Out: 8.00
